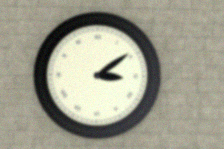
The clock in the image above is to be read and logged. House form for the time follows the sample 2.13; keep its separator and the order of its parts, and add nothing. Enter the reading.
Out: 3.09
